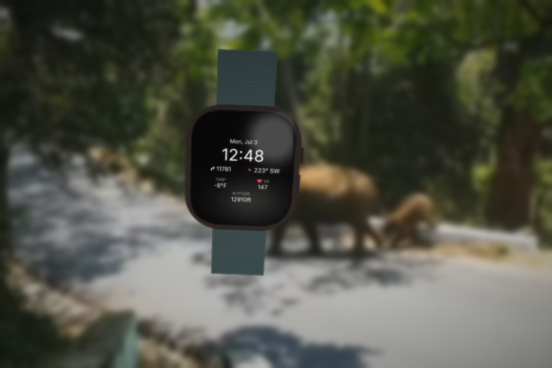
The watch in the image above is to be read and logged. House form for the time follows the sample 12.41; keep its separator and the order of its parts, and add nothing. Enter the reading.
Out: 12.48
